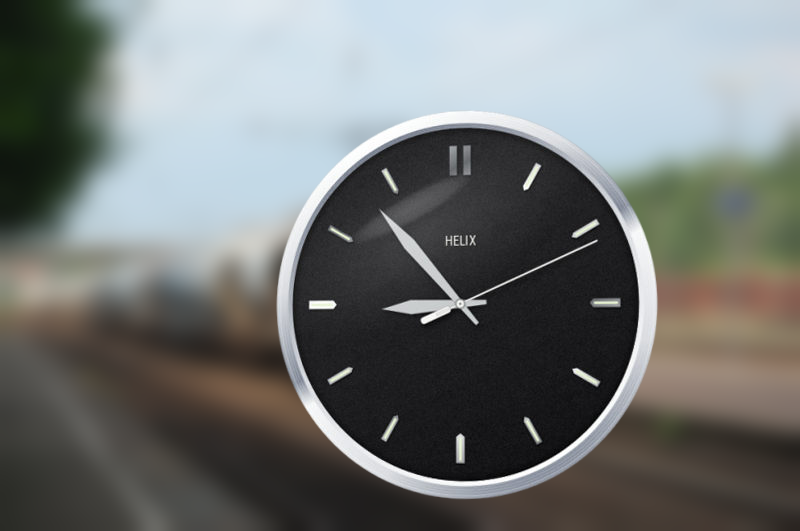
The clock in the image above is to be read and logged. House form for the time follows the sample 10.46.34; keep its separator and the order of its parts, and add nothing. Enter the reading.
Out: 8.53.11
